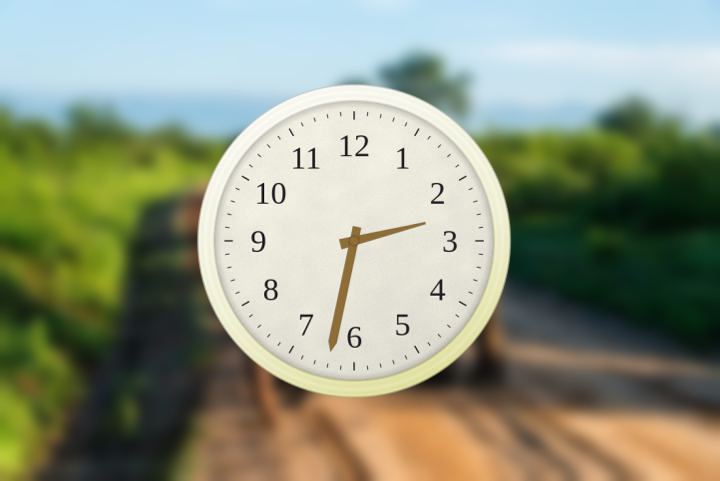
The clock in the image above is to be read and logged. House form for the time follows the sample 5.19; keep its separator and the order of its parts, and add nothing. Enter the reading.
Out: 2.32
